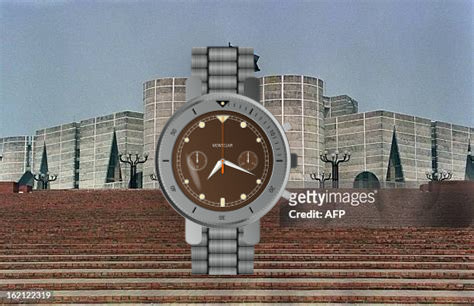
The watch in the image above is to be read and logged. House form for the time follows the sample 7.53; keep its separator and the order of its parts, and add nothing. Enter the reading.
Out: 7.19
